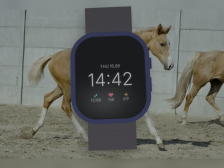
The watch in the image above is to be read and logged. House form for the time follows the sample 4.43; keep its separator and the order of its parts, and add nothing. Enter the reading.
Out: 14.42
